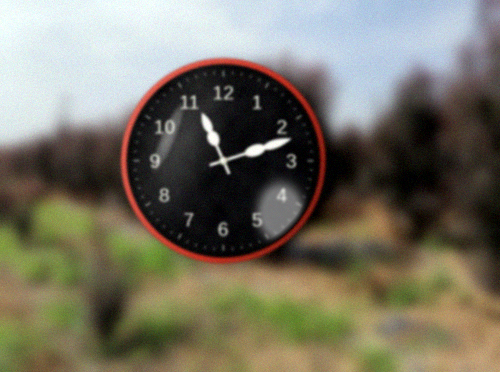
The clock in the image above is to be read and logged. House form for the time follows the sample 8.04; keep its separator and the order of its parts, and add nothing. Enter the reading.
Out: 11.12
